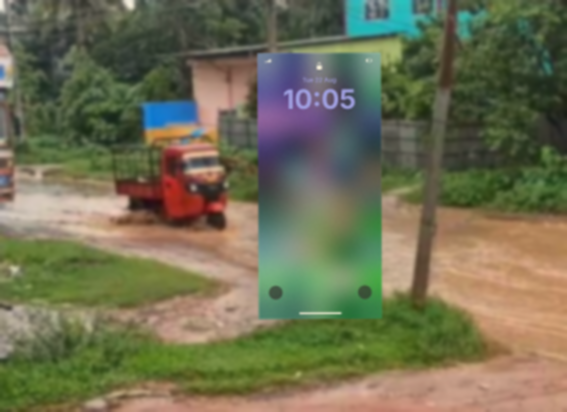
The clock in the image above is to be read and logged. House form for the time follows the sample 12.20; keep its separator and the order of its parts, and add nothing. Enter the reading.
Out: 10.05
